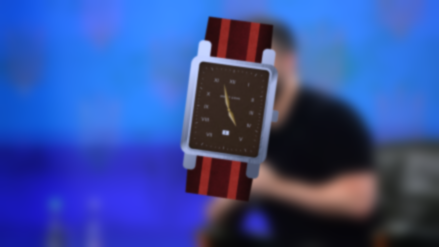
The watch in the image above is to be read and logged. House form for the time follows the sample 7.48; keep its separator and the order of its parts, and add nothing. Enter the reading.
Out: 4.57
